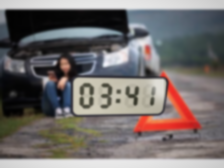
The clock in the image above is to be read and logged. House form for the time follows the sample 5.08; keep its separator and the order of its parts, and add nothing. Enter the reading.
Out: 3.41
